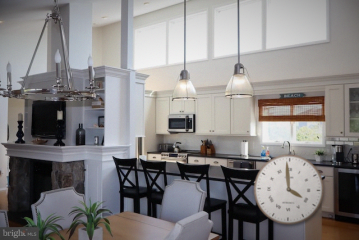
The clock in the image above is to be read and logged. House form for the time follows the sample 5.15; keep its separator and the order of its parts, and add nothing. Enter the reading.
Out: 3.59
